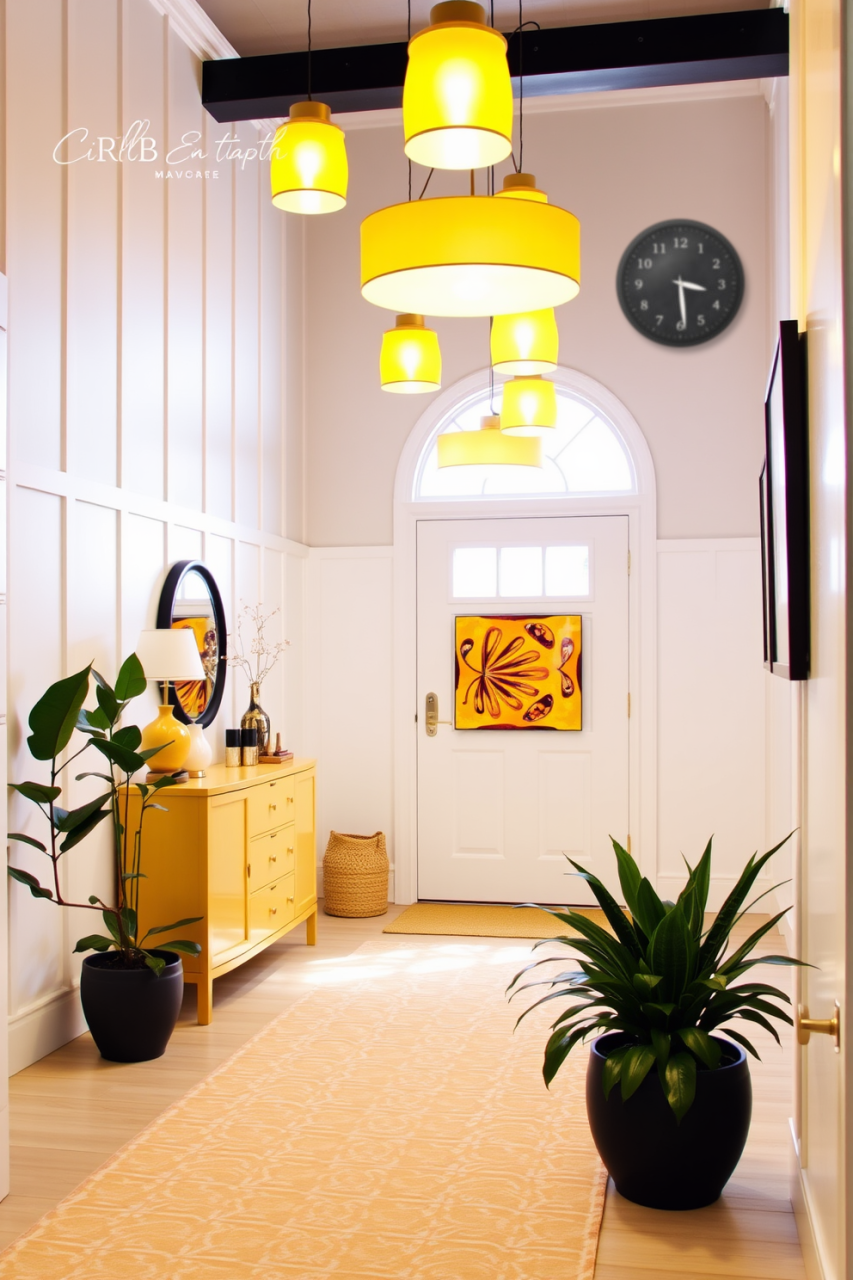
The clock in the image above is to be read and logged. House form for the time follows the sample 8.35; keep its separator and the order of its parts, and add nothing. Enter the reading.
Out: 3.29
